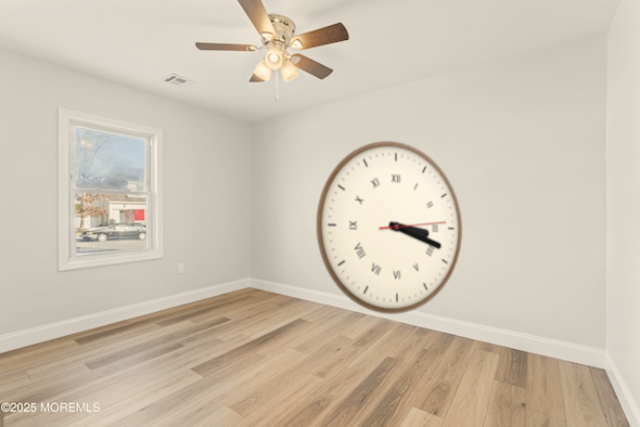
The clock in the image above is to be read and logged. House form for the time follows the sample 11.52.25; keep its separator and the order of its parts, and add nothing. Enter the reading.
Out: 3.18.14
